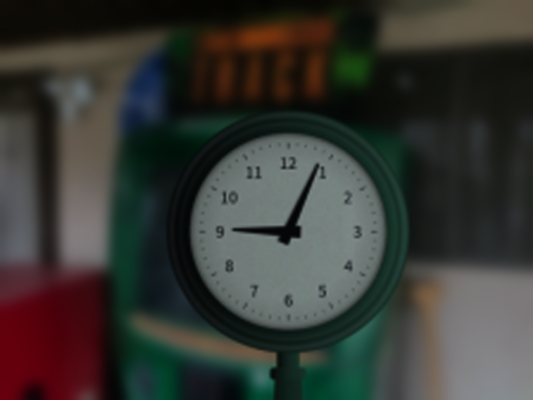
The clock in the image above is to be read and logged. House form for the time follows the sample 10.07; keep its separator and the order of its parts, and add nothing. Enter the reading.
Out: 9.04
